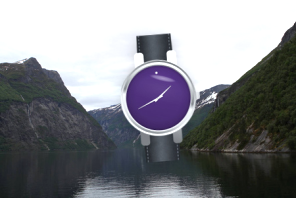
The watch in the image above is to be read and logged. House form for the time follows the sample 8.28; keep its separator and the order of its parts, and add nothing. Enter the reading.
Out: 1.41
